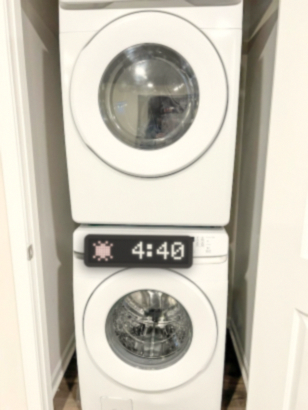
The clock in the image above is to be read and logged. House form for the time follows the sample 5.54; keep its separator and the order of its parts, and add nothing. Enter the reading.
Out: 4.40
